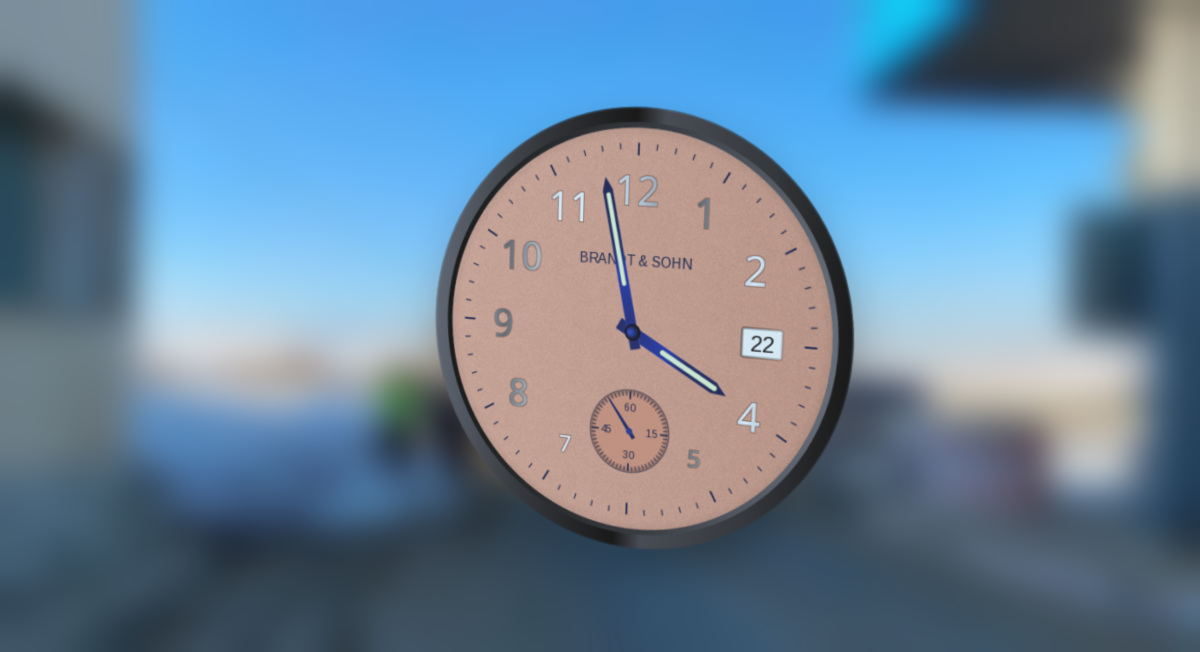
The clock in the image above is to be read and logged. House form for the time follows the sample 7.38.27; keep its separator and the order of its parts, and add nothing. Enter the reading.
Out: 3.57.54
